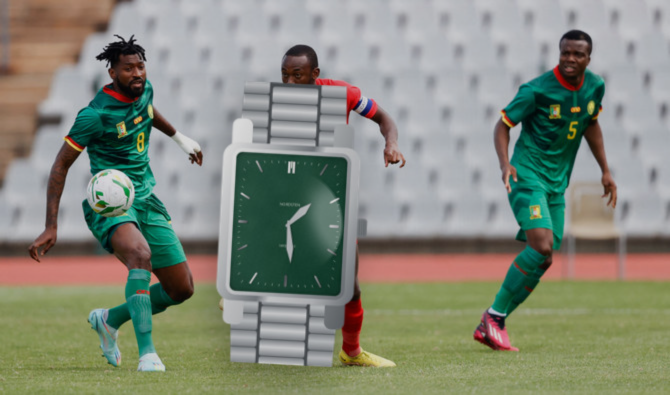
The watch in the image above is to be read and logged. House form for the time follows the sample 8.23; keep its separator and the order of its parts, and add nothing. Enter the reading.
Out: 1.29
